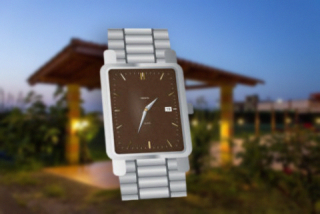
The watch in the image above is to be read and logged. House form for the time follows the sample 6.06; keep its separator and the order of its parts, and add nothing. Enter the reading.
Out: 1.34
